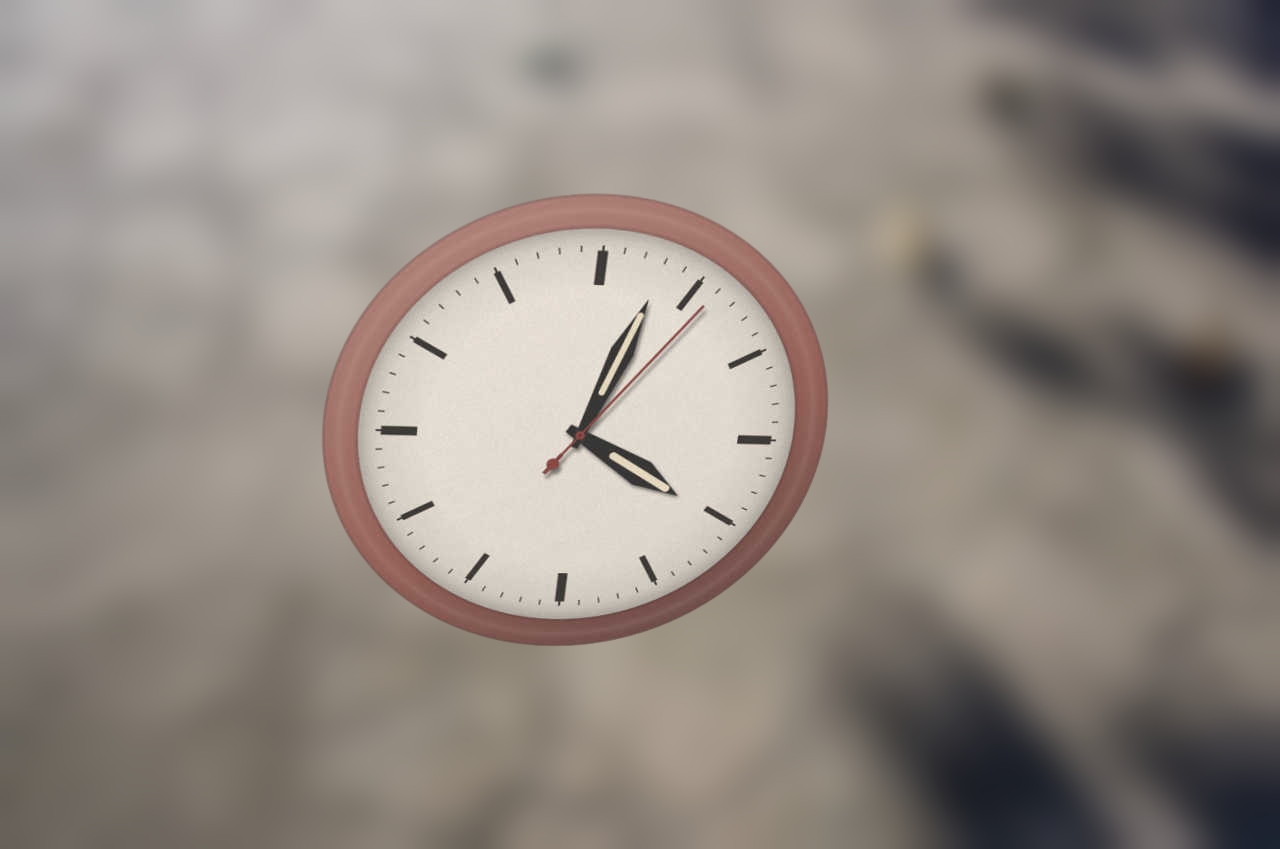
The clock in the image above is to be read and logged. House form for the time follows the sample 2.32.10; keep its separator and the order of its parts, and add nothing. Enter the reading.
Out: 4.03.06
